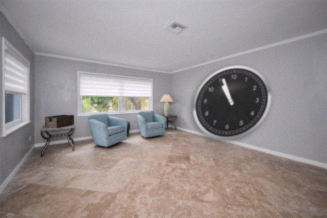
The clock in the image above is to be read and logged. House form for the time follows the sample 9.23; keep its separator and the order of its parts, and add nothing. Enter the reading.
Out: 10.56
